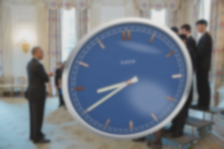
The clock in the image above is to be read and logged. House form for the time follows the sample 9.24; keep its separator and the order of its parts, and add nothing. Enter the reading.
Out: 8.40
